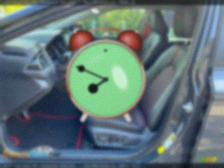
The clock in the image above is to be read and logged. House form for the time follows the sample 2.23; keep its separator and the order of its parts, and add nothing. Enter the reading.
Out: 7.49
